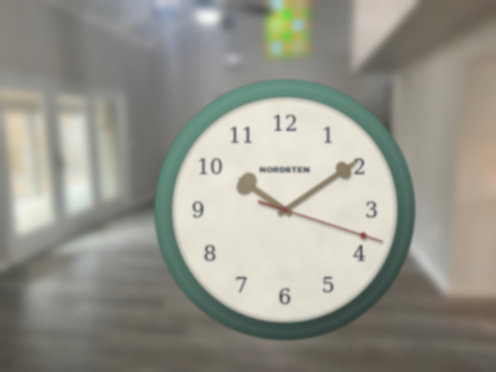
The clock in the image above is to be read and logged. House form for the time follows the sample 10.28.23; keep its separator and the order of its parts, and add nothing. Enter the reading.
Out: 10.09.18
